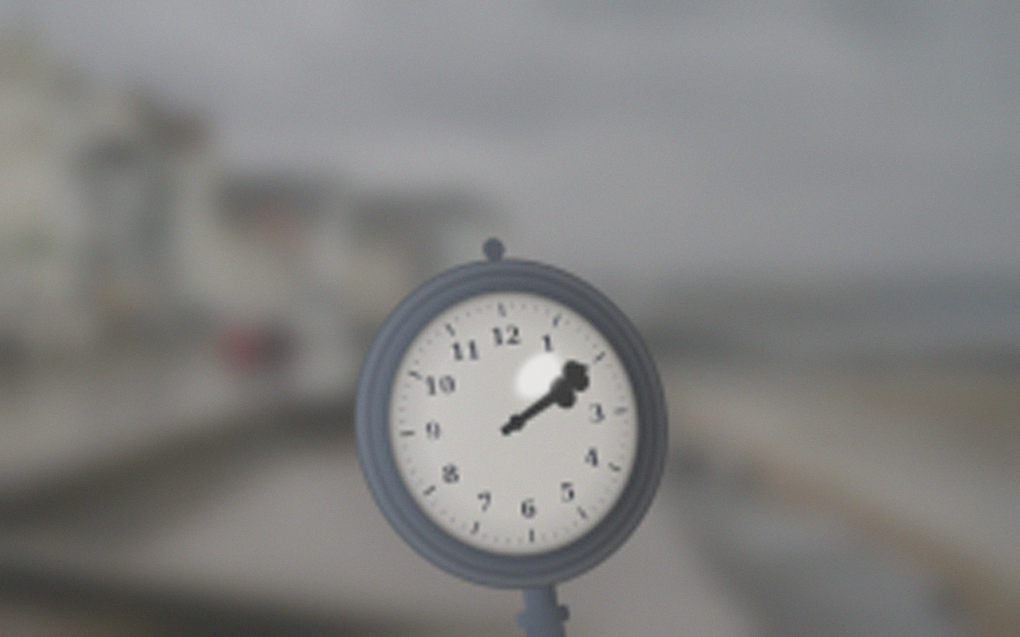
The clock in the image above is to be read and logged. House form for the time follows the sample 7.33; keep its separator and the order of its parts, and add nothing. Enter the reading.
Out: 2.10
